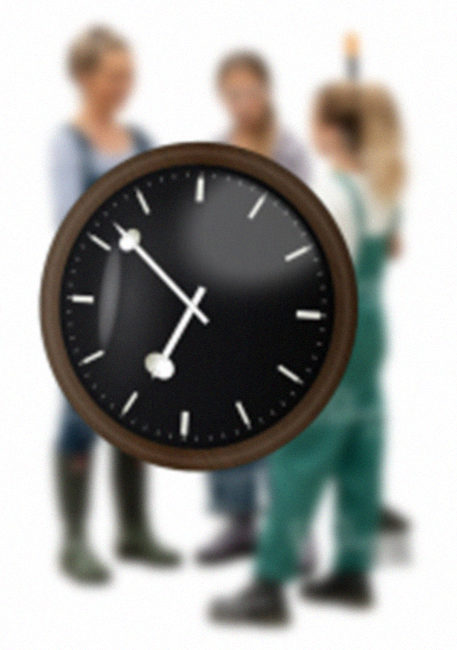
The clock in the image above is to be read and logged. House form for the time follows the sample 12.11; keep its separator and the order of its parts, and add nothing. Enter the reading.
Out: 6.52
